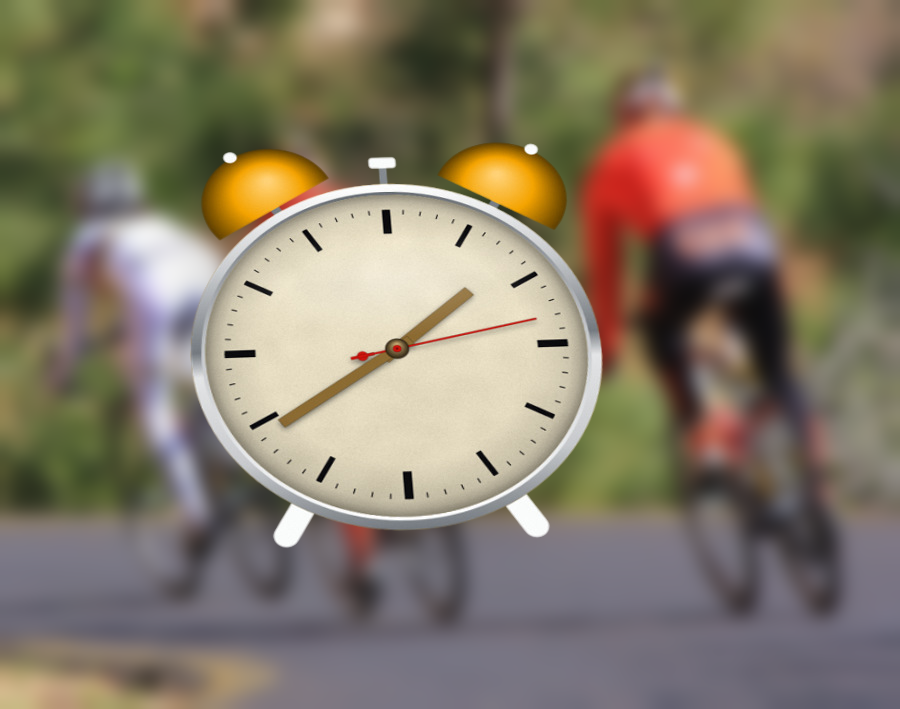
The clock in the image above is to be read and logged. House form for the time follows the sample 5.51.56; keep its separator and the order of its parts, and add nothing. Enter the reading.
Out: 1.39.13
